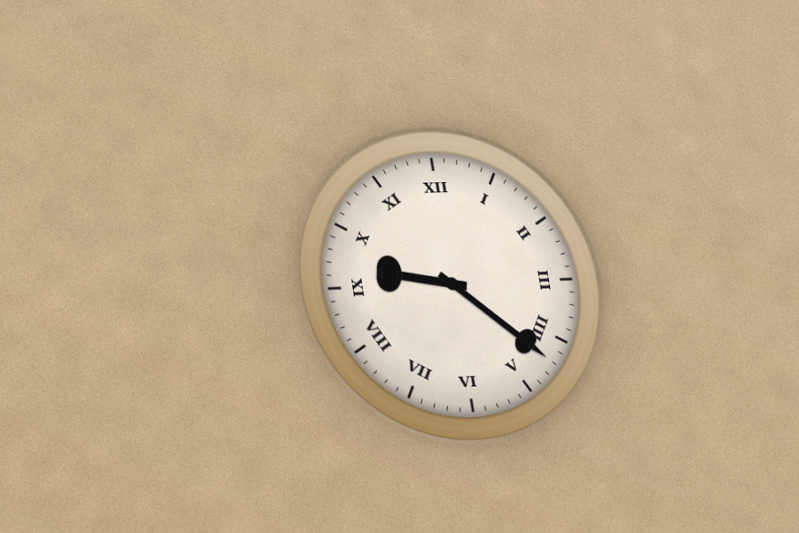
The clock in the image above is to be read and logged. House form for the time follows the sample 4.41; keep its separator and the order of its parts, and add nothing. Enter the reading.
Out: 9.22
